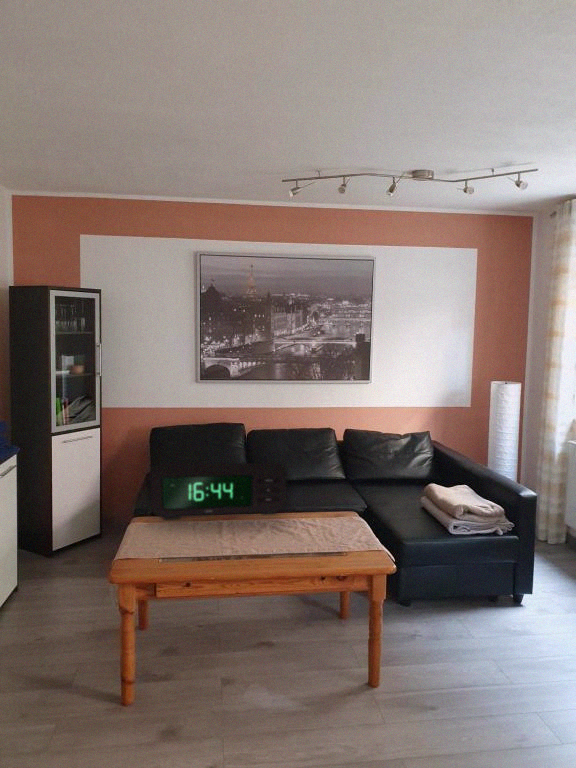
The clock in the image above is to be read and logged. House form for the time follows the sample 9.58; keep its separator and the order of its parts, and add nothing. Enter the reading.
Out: 16.44
